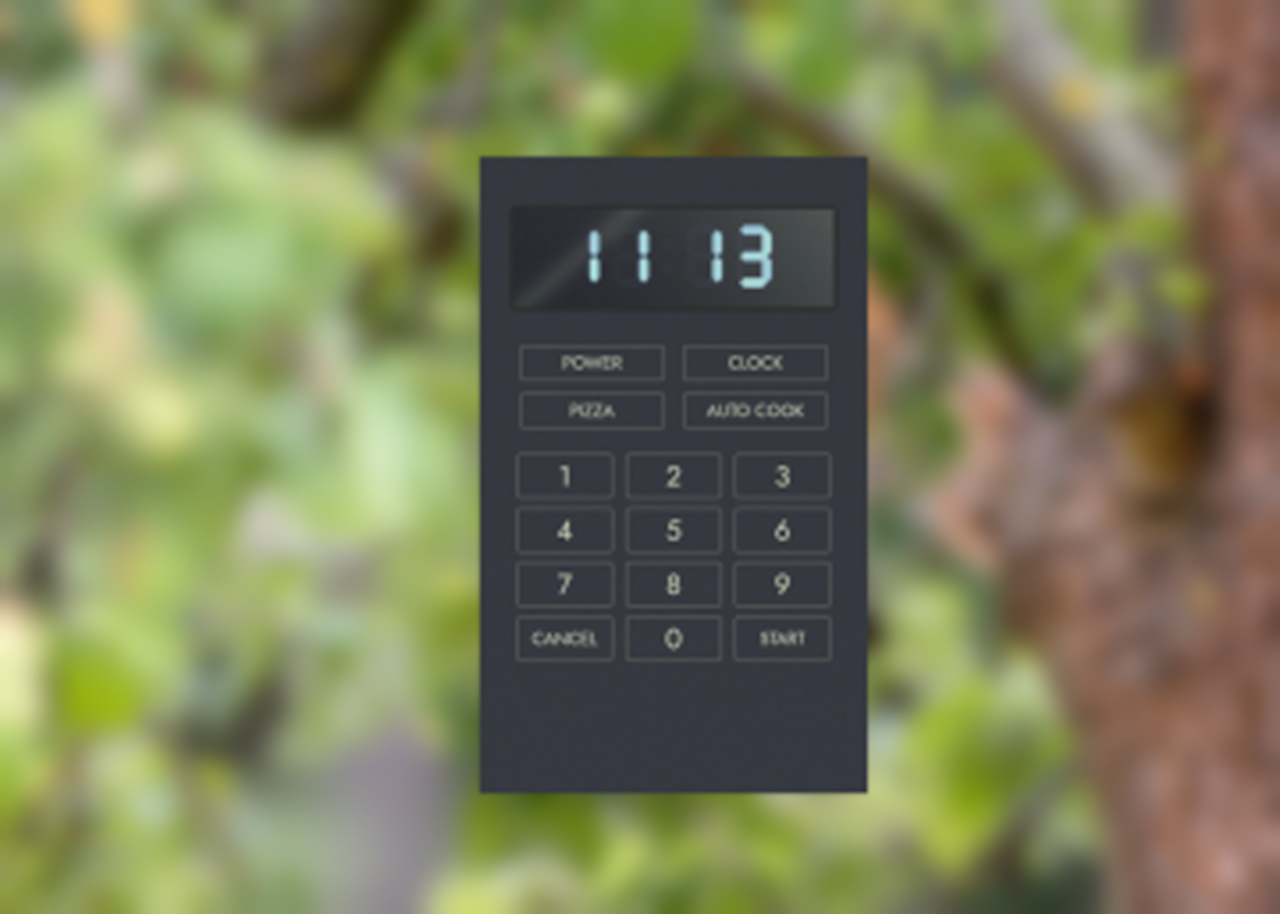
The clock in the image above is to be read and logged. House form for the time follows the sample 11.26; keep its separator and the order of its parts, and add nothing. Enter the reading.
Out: 11.13
